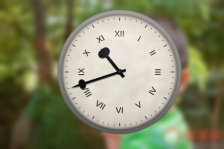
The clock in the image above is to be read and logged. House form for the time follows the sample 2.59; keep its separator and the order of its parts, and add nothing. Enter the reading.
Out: 10.42
